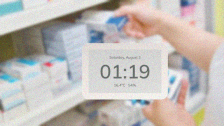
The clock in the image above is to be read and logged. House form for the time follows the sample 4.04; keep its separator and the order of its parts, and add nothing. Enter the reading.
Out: 1.19
